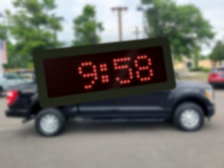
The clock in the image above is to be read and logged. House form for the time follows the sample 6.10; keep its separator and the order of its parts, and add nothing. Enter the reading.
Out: 9.58
